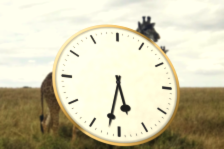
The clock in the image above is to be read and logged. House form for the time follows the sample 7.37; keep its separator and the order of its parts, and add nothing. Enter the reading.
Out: 5.32
